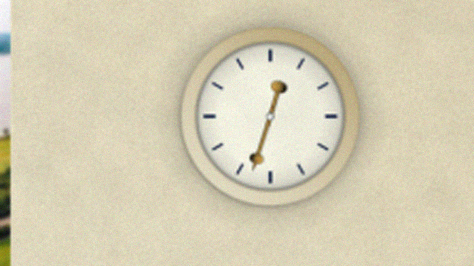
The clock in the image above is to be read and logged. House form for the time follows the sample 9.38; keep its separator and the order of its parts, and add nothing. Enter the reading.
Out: 12.33
